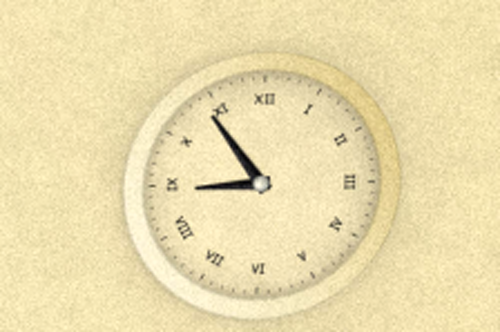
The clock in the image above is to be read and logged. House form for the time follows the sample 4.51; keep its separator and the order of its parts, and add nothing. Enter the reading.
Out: 8.54
